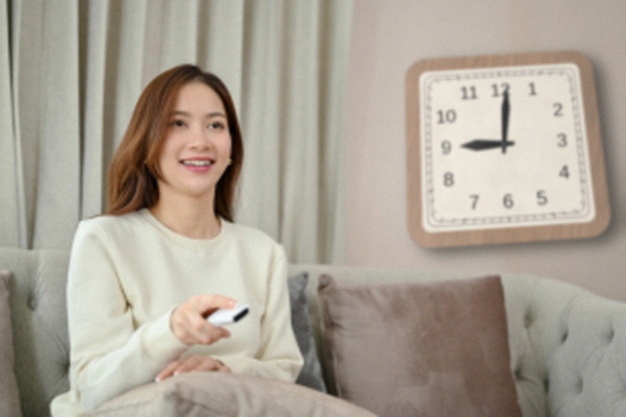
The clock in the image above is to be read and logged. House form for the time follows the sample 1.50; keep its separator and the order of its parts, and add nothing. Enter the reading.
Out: 9.01
